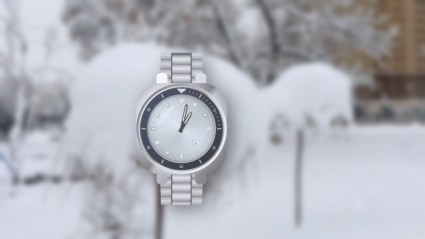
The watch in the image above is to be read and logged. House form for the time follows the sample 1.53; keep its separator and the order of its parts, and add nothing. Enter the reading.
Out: 1.02
